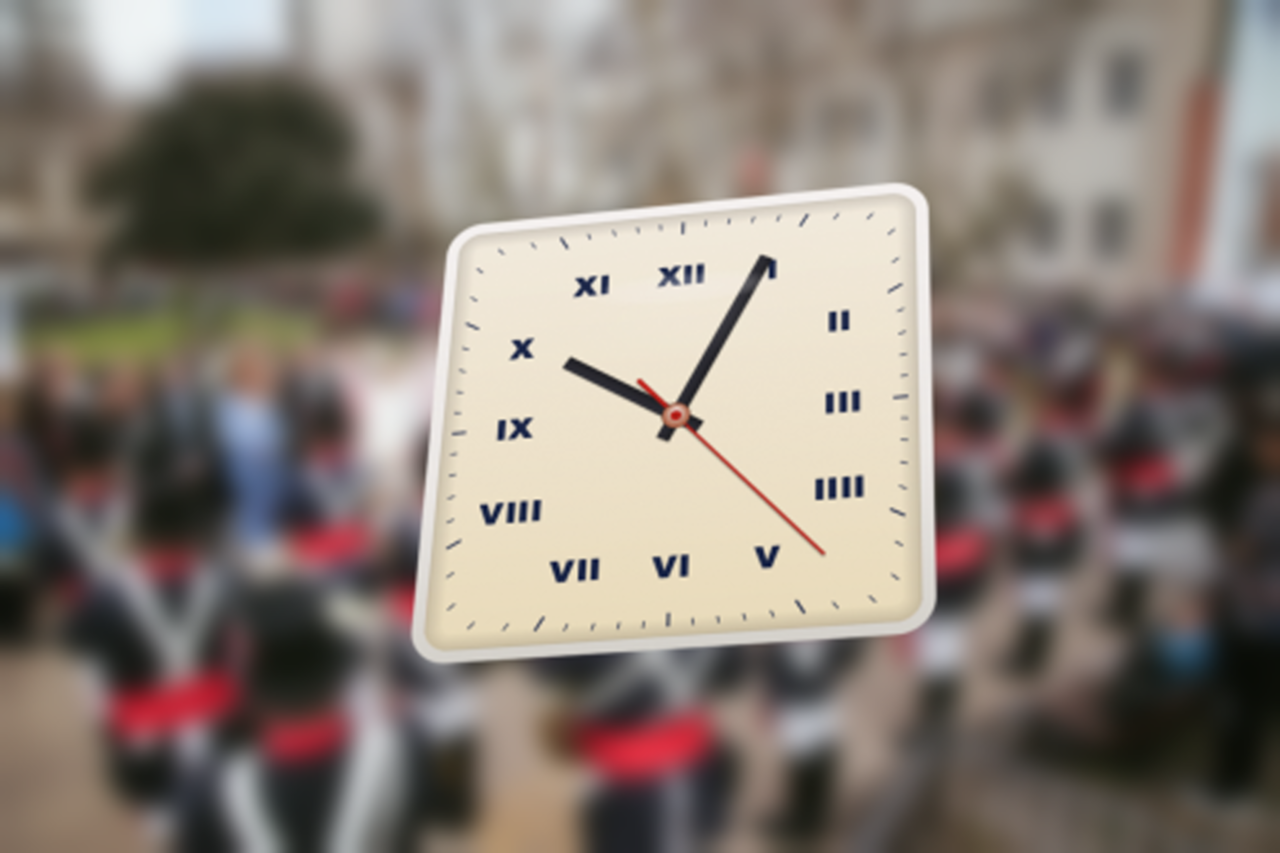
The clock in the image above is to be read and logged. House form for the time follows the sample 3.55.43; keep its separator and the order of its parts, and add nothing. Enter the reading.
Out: 10.04.23
